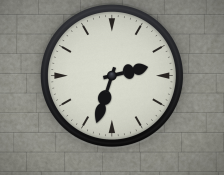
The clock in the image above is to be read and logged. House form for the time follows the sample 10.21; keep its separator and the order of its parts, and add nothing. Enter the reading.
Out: 2.33
